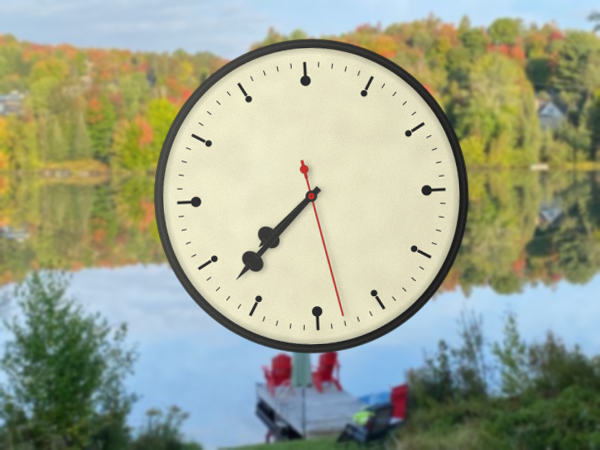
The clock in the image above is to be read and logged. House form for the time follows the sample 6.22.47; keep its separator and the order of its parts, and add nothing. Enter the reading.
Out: 7.37.28
